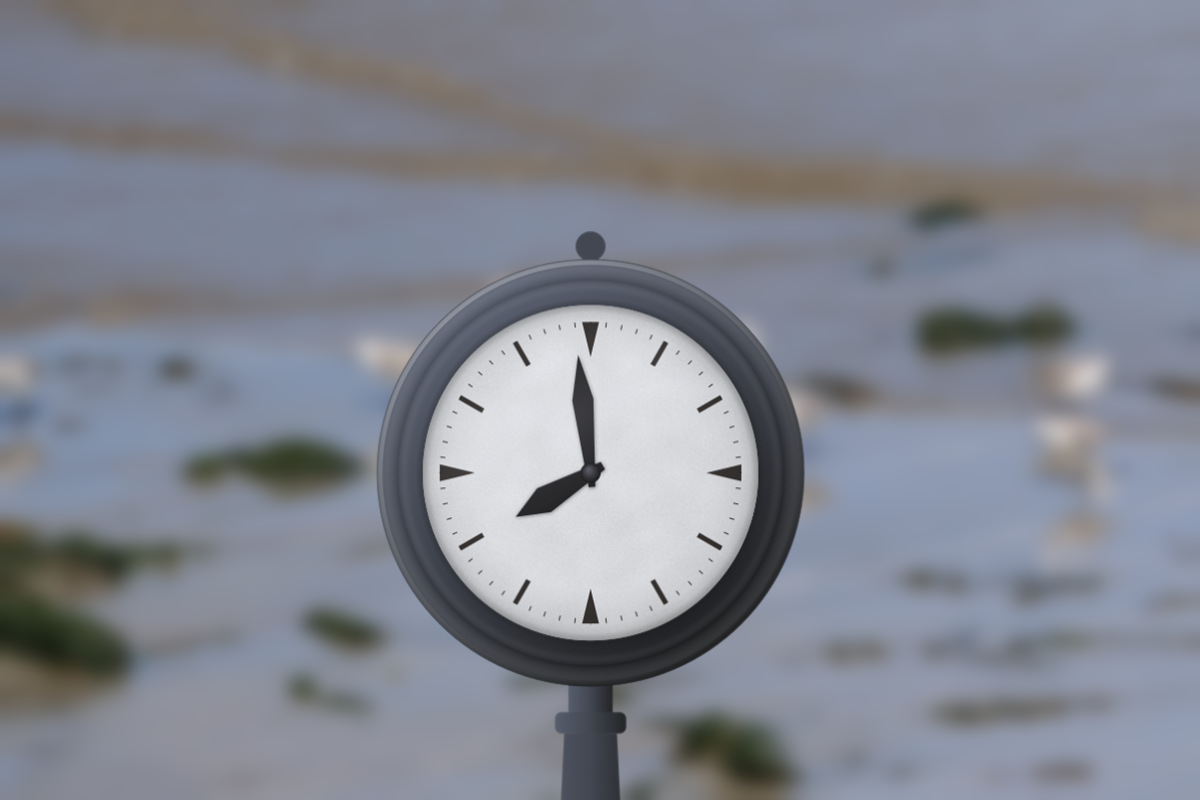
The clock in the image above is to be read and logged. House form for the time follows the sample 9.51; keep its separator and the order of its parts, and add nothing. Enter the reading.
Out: 7.59
